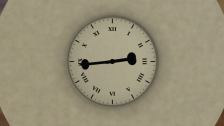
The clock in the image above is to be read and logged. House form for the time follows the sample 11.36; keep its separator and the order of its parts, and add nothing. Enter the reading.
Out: 2.44
